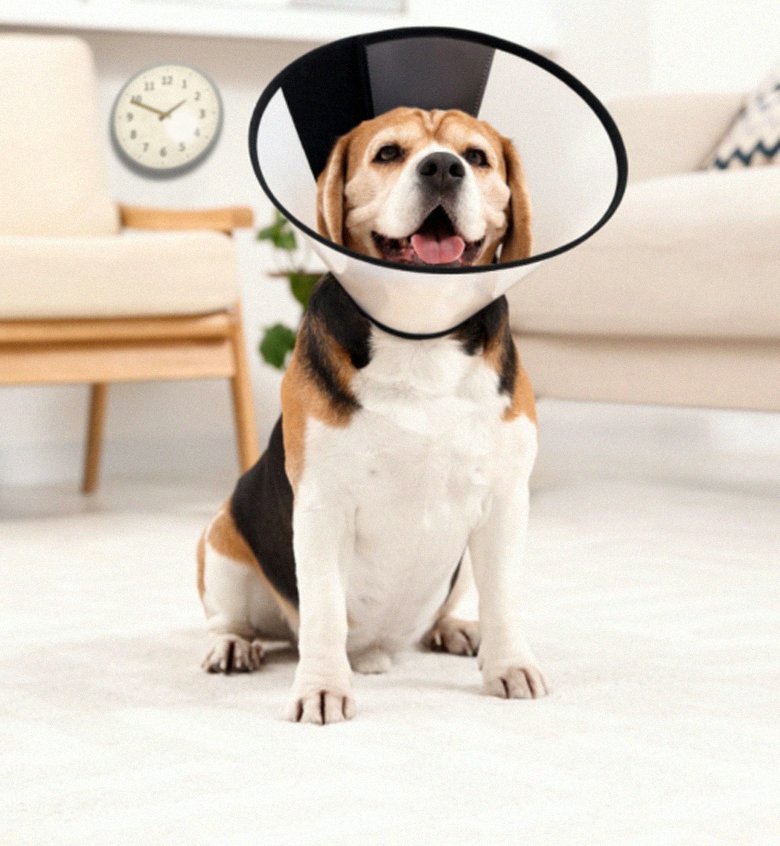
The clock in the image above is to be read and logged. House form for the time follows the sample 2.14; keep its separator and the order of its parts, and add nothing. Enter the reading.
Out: 1.49
